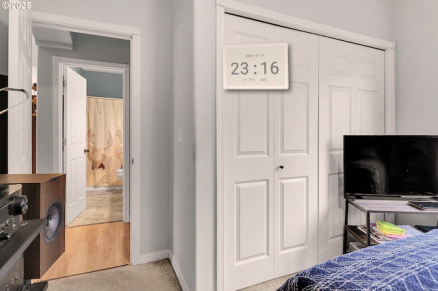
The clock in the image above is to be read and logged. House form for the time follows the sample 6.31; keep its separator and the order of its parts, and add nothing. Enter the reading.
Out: 23.16
